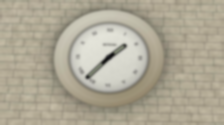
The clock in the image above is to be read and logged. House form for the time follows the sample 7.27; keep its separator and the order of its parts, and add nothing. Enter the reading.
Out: 1.37
